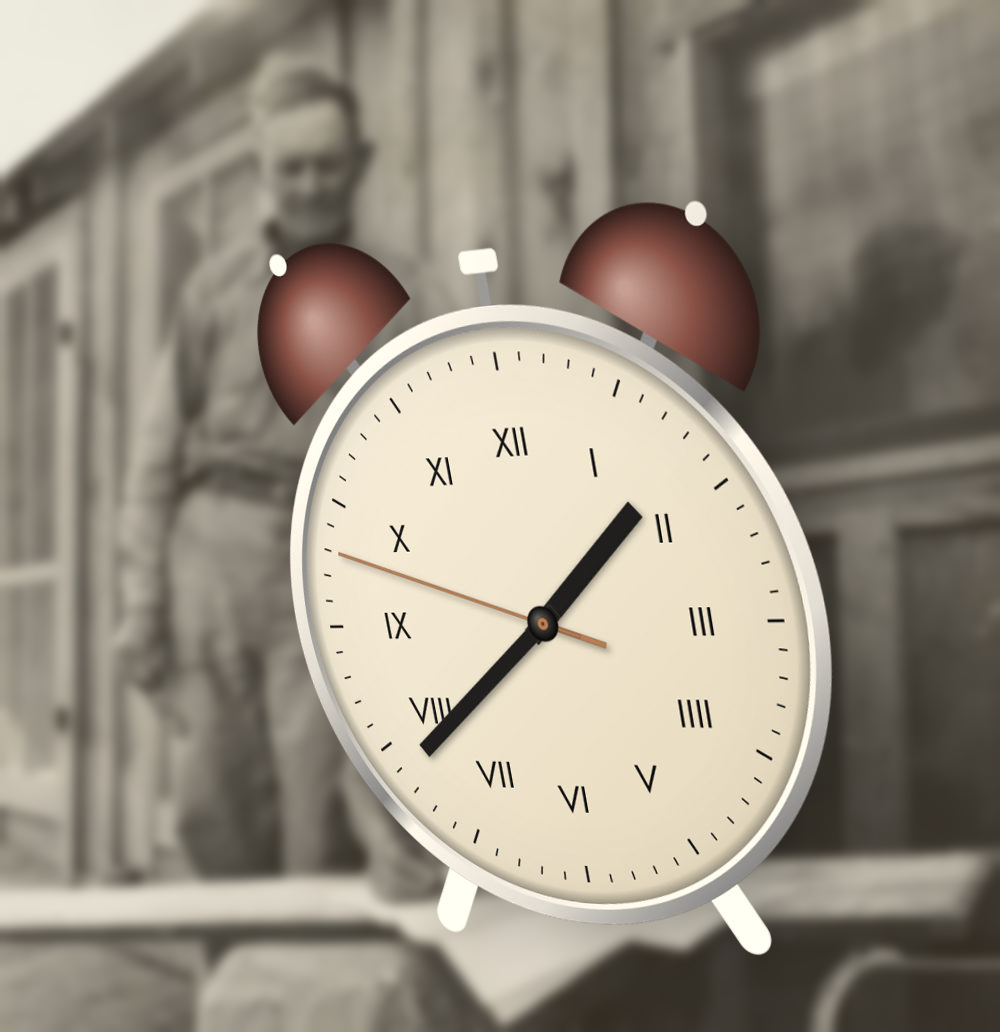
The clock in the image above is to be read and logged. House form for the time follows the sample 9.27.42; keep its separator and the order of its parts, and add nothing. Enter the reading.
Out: 1.38.48
